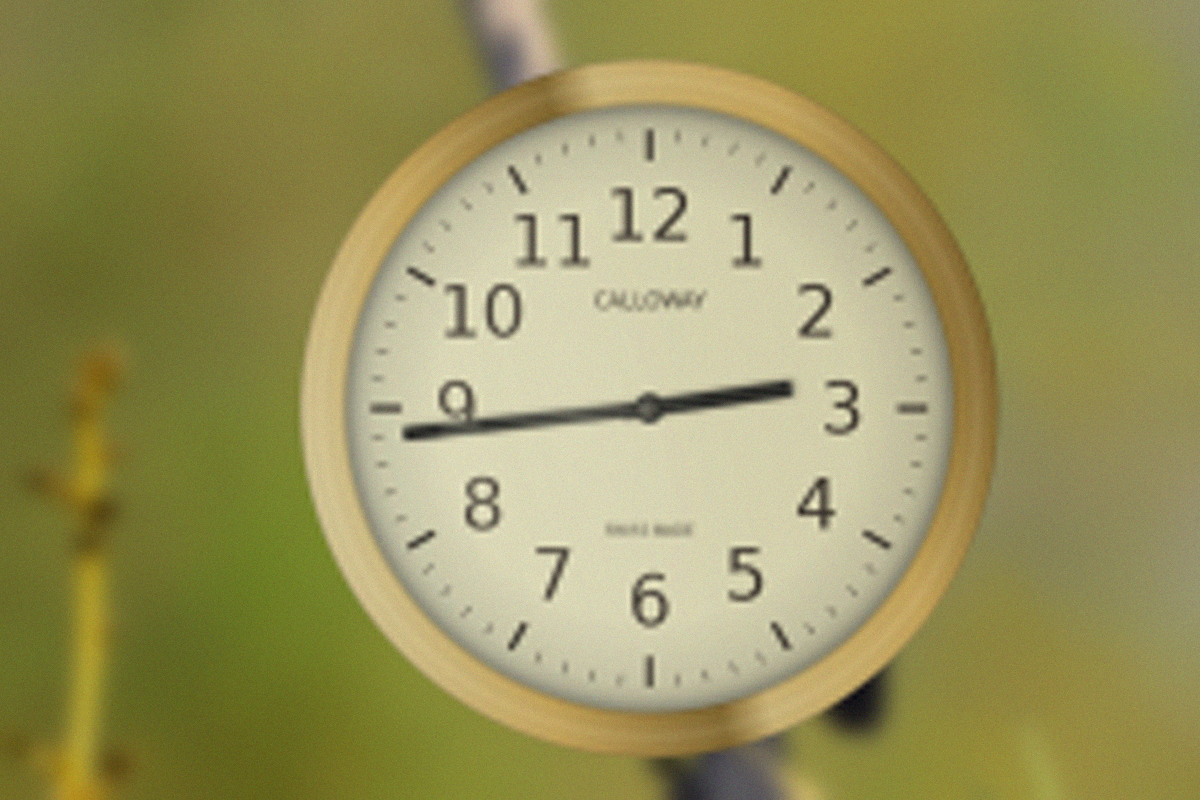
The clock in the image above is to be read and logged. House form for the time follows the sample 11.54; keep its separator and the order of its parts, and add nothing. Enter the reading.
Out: 2.44
